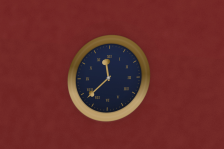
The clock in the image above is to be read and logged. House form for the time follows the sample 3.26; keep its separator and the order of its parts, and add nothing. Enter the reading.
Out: 11.38
